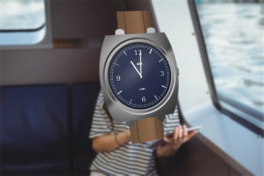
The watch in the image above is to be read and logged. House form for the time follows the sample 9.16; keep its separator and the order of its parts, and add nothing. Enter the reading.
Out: 11.01
